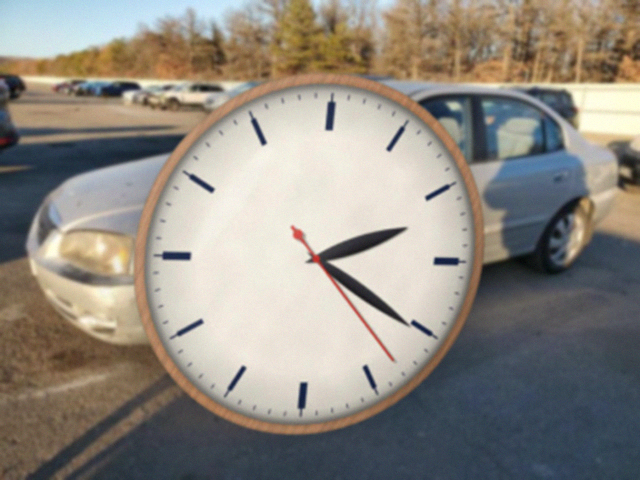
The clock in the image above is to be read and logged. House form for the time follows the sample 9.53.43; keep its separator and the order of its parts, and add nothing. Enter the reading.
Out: 2.20.23
